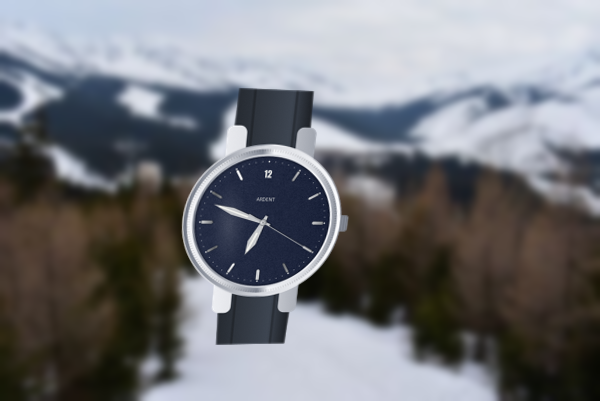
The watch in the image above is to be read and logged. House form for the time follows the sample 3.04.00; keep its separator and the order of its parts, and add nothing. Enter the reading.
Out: 6.48.20
